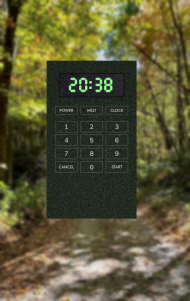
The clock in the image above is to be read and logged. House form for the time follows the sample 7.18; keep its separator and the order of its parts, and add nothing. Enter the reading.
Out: 20.38
